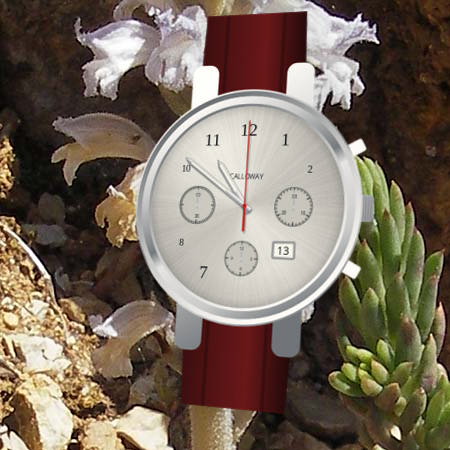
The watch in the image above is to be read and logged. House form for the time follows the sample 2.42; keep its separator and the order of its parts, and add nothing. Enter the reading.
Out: 10.51
